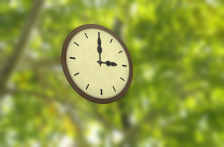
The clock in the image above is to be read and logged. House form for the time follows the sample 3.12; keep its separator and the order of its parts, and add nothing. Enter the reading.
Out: 3.00
